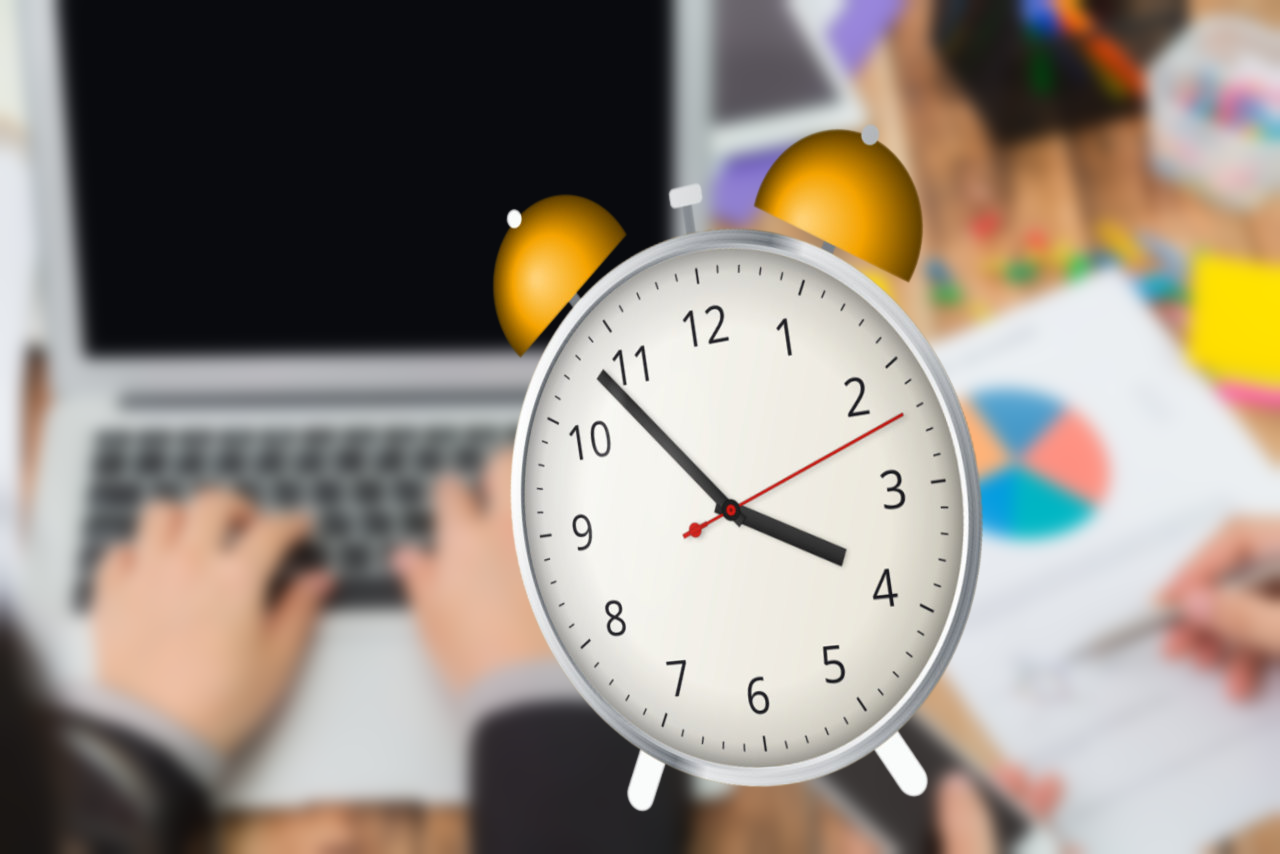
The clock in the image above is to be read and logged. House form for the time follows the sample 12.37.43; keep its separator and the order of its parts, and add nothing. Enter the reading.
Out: 3.53.12
